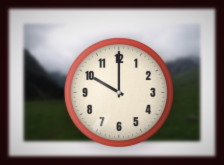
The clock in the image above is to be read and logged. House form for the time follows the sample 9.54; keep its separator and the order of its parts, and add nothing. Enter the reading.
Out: 10.00
